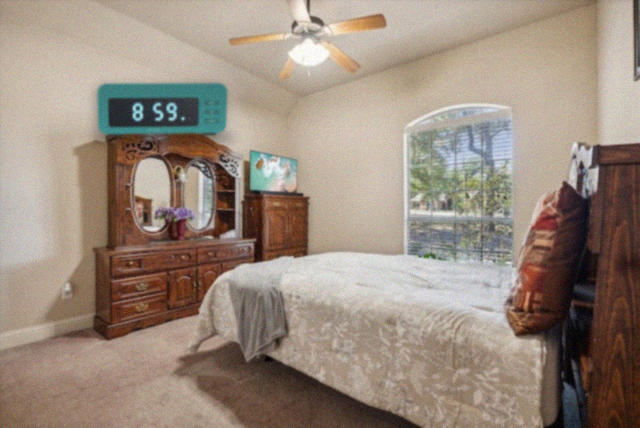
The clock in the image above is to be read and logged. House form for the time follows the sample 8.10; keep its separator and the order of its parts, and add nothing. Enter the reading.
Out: 8.59
